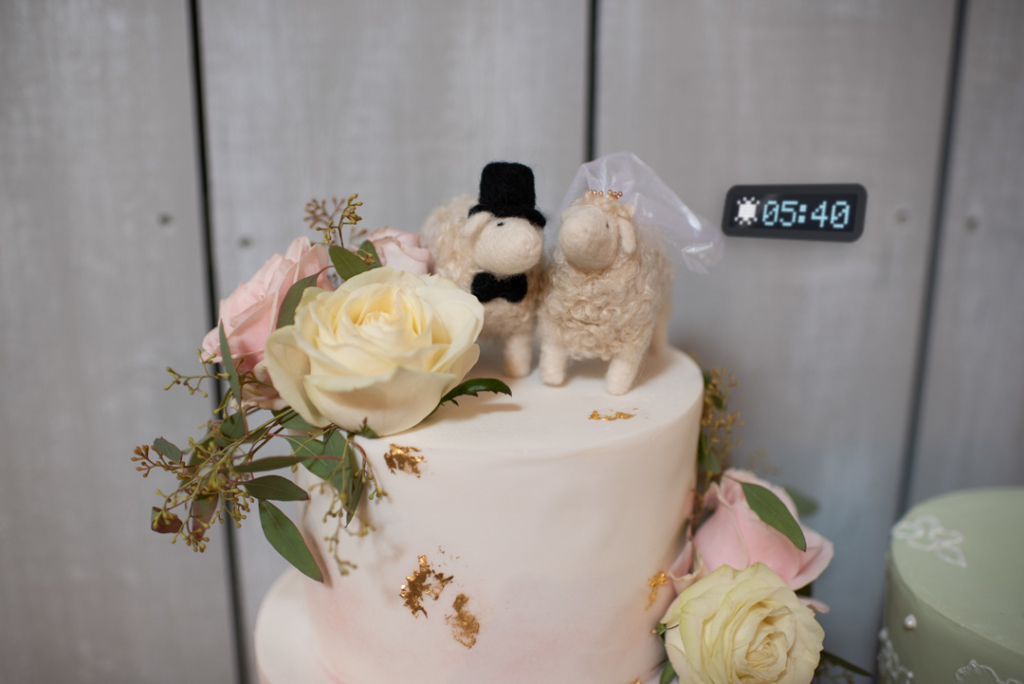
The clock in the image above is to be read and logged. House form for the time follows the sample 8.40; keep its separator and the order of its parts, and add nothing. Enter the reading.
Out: 5.40
